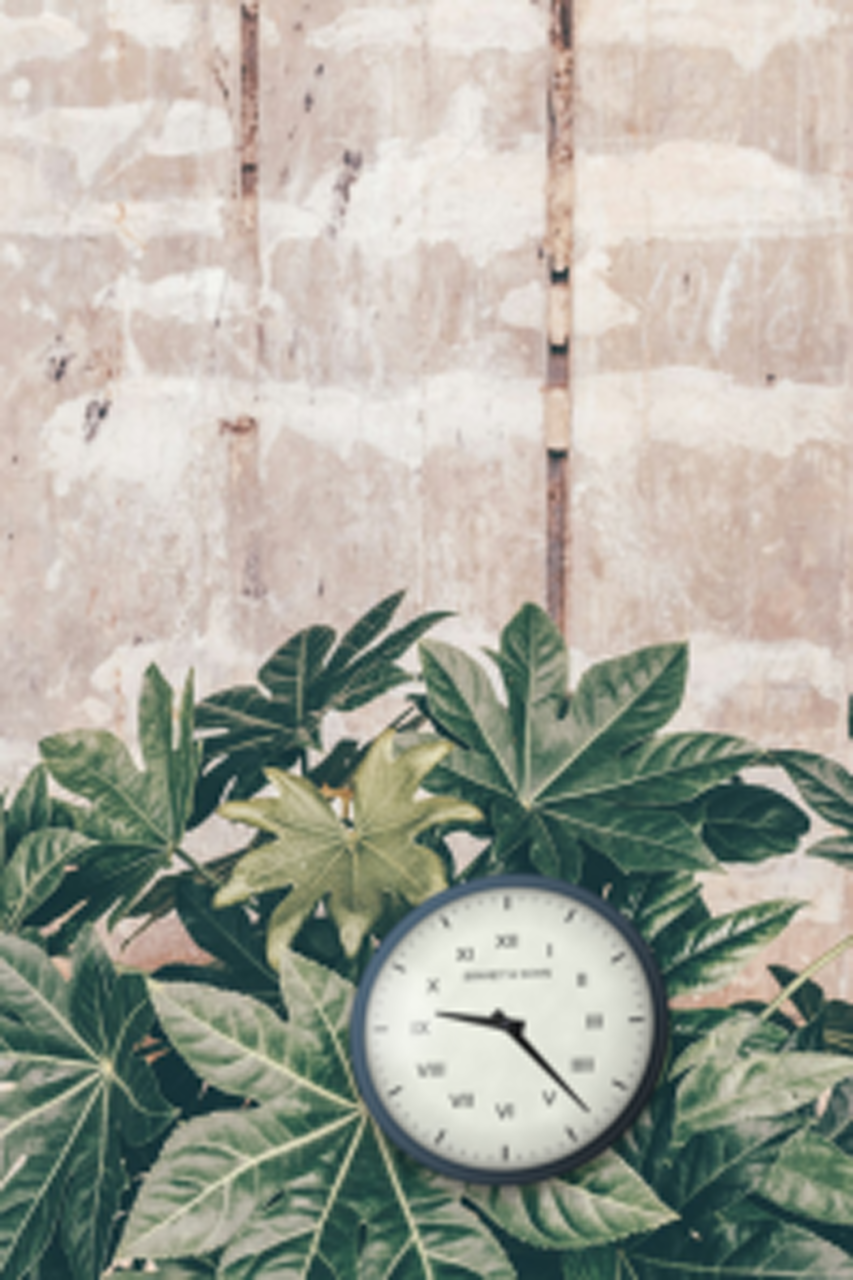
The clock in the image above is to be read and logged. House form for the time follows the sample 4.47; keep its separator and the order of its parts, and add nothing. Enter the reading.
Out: 9.23
